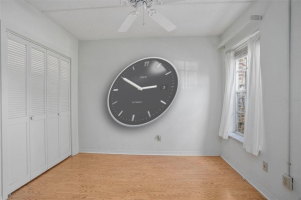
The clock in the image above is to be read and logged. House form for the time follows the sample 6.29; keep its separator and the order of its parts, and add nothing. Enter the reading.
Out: 2.50
